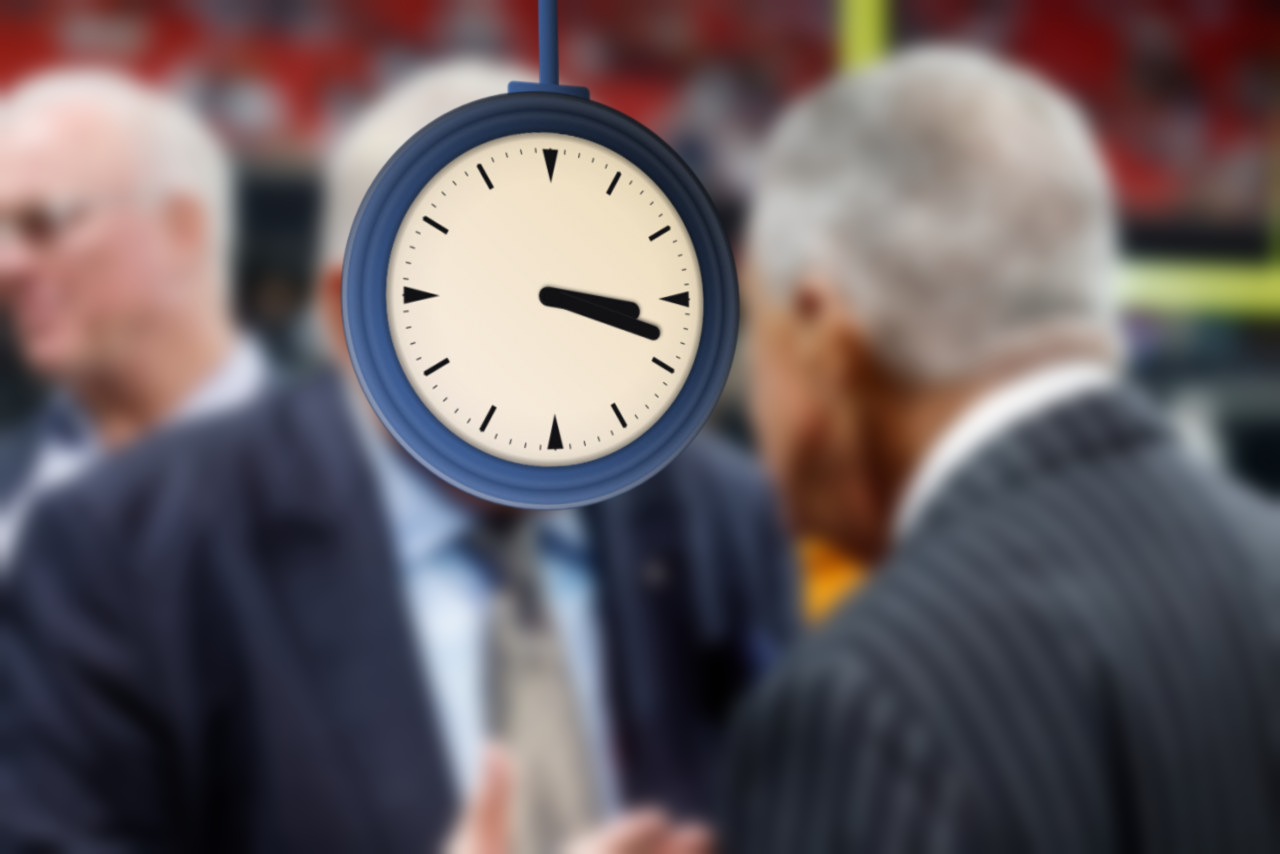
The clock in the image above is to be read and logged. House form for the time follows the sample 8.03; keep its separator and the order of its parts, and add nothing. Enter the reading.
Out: 3.18
